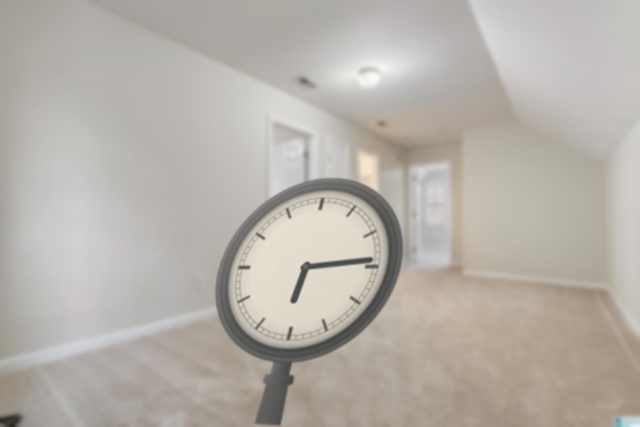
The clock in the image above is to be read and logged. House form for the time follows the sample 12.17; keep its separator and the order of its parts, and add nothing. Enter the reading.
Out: 6.14
